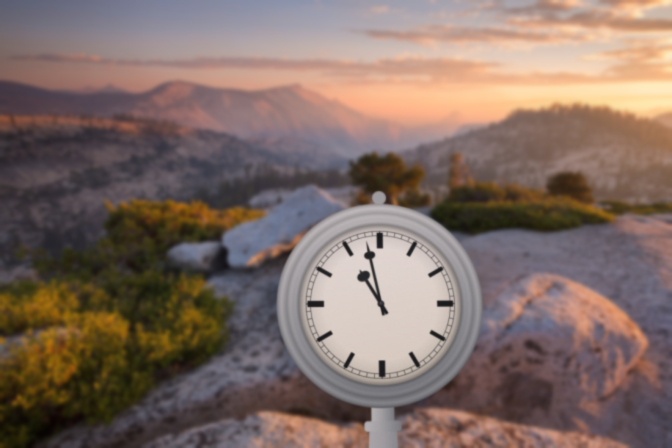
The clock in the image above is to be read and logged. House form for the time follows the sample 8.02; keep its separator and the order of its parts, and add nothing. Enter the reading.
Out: 10.58
